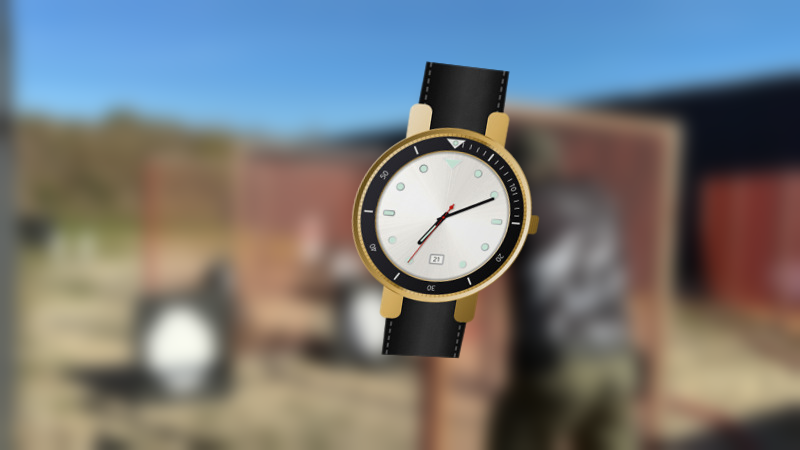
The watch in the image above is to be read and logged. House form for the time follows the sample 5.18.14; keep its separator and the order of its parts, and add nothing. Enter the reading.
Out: 7.10.35
